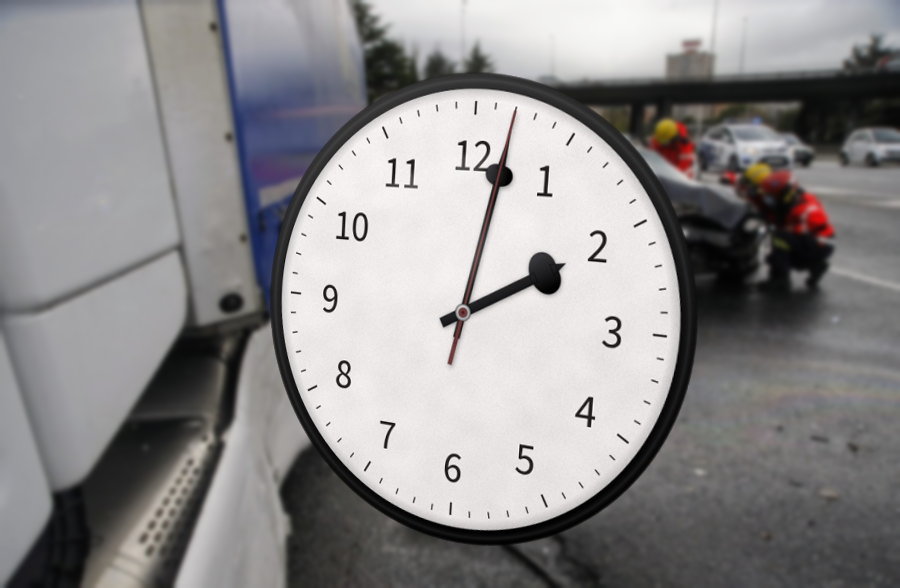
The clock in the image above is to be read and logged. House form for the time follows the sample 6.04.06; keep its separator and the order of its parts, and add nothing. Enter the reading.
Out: 2.02.02
